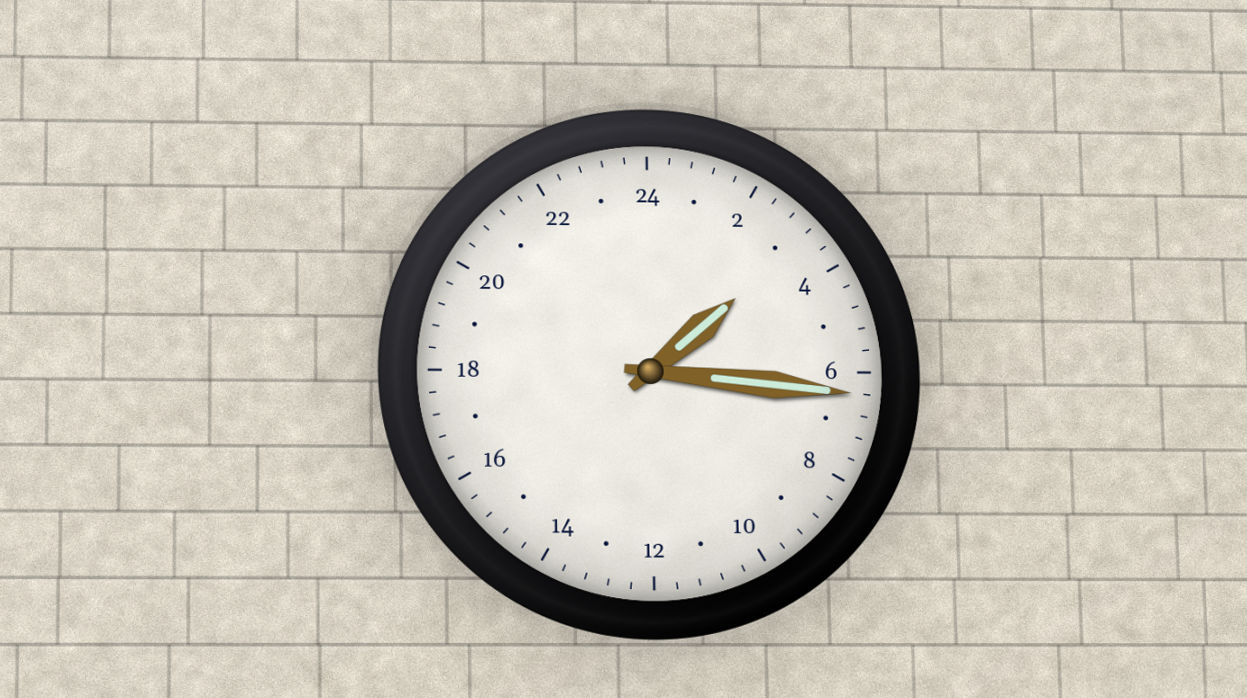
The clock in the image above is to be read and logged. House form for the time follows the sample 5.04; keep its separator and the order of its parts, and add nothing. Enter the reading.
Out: 3.16
